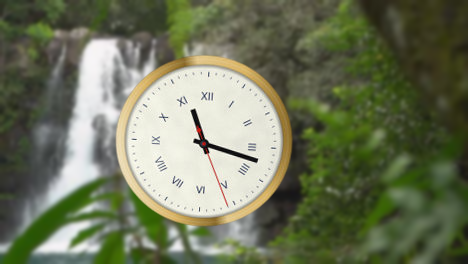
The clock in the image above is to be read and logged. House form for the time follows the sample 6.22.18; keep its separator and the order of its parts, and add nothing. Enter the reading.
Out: 11.17.26
